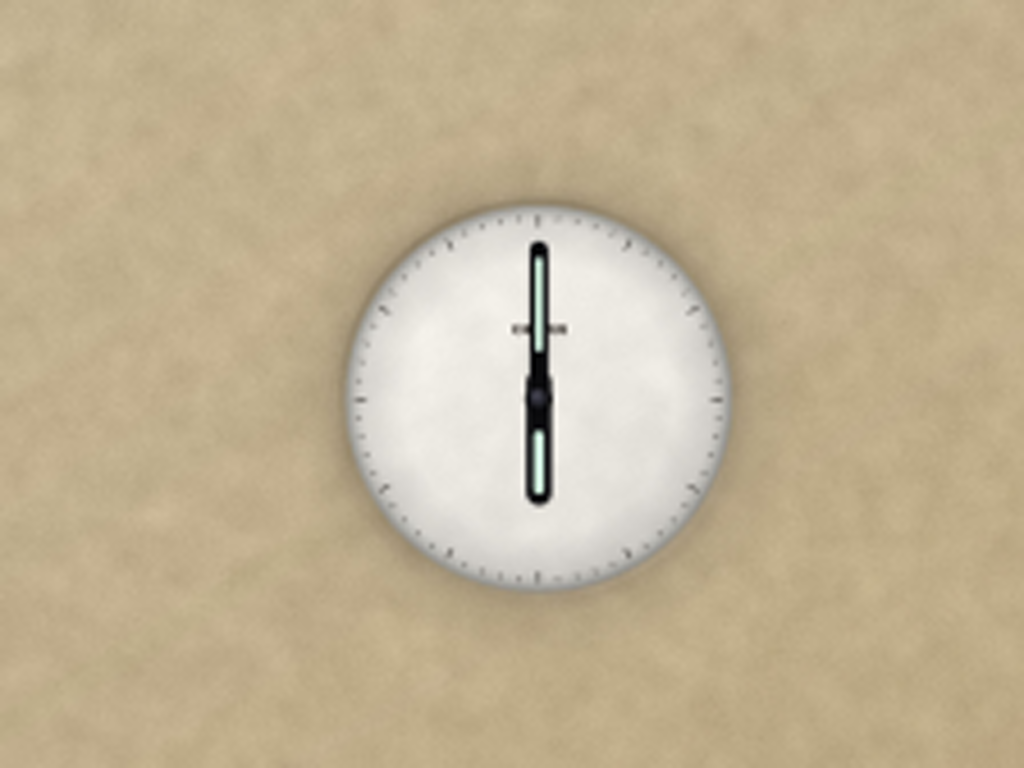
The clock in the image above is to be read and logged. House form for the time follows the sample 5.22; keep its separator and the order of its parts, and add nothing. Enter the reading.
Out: 6.00
